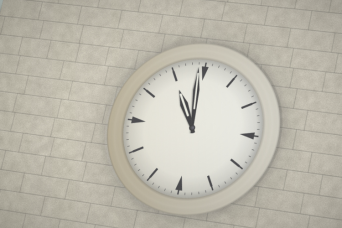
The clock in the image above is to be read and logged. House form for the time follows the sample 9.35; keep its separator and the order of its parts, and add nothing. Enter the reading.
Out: 10.59
